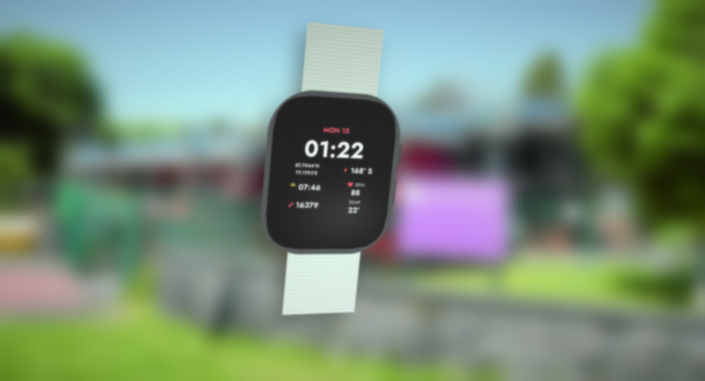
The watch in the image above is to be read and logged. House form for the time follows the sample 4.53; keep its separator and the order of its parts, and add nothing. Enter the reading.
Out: 1.22
